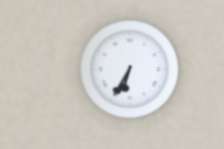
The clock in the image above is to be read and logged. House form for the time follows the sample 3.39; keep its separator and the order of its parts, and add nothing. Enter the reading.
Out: 6.35
